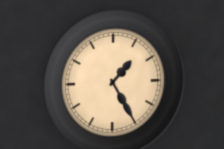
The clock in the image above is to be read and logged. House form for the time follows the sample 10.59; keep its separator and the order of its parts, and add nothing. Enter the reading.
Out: 1.25
